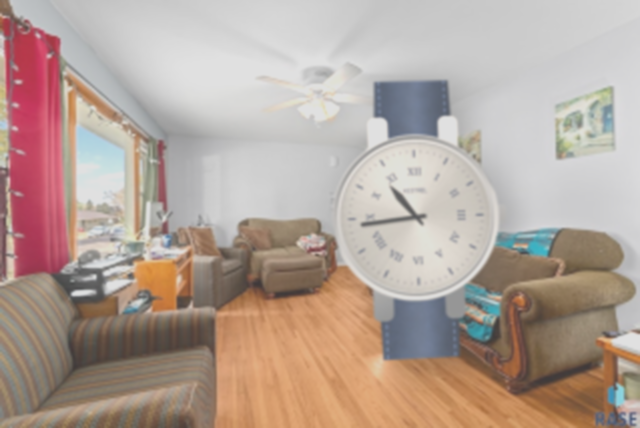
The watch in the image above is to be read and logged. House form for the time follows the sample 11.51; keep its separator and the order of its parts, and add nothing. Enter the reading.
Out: 10.44
